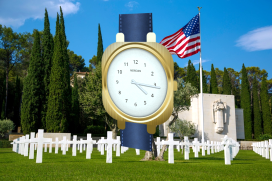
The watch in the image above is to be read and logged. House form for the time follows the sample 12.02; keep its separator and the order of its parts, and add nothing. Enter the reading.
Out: 4.16
